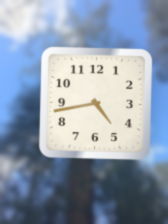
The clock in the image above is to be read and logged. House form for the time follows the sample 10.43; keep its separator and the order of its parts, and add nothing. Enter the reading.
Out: 4.43
